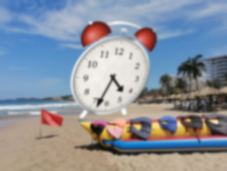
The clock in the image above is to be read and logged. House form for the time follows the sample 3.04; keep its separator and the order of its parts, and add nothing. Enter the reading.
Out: 4.33
